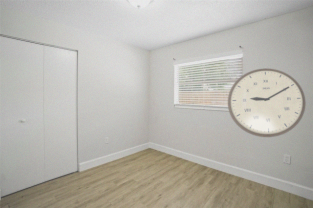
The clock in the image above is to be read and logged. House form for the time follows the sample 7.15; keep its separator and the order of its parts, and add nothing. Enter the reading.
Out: 9.10
